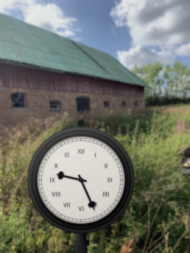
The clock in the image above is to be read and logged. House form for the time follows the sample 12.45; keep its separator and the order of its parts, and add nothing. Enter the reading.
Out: 9.26
